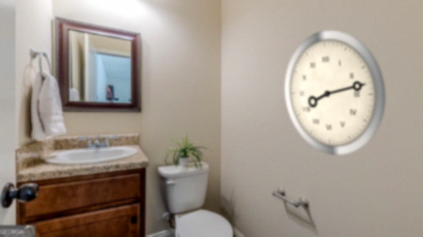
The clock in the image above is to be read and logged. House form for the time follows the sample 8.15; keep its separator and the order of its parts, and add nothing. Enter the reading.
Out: 8.13
